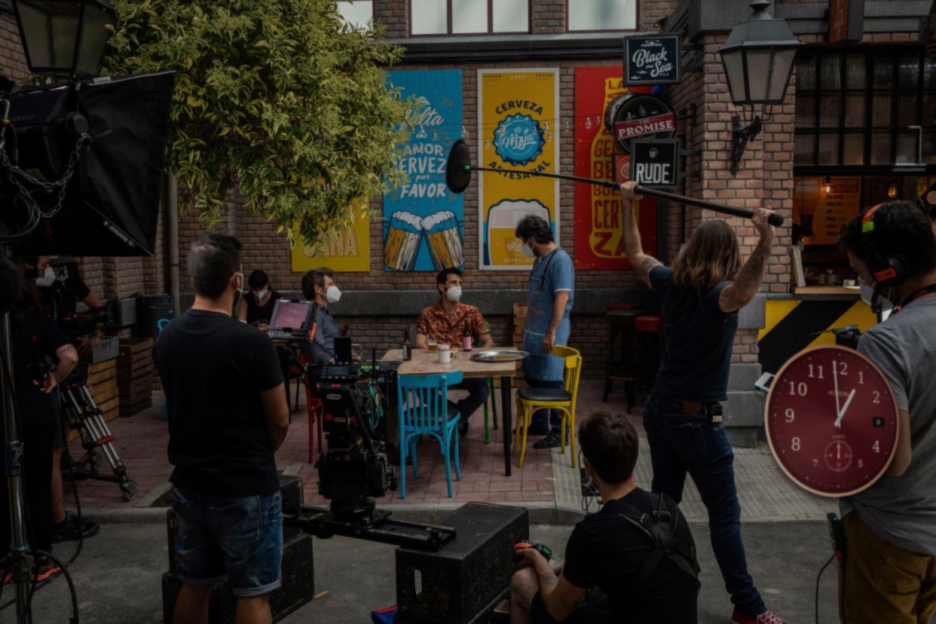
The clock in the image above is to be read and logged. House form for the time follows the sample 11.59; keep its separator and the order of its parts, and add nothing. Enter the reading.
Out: 12.59
